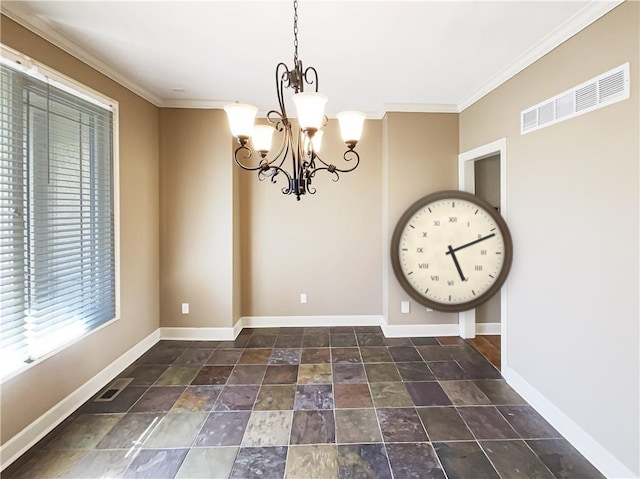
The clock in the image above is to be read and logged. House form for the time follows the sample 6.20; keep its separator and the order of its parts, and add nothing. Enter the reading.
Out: 5.11
